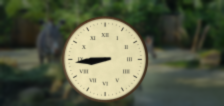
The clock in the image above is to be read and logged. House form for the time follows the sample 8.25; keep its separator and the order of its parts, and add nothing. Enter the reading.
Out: 8.44
